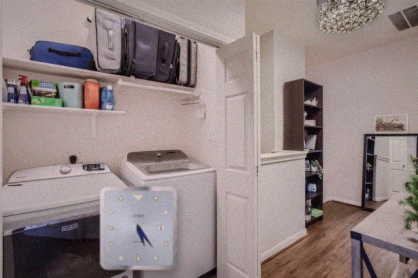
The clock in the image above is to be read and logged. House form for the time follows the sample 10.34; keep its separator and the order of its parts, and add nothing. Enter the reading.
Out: 5.24
